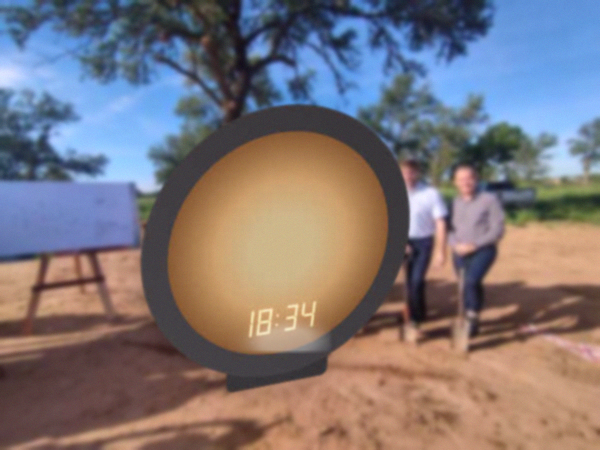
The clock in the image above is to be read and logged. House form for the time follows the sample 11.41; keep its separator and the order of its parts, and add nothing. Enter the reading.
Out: 18.34
